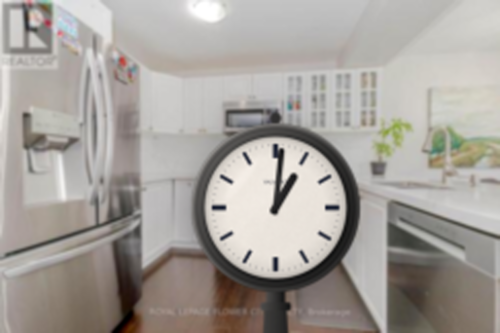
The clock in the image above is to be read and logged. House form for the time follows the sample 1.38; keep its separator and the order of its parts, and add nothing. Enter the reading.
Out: 1.01
